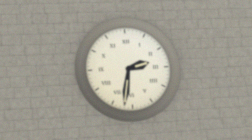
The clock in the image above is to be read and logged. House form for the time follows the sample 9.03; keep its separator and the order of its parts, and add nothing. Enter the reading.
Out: 2.32
